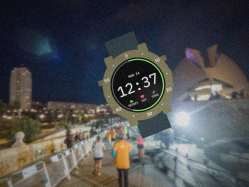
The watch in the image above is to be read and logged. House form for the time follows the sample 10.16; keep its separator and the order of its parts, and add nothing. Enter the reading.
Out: 12.37
